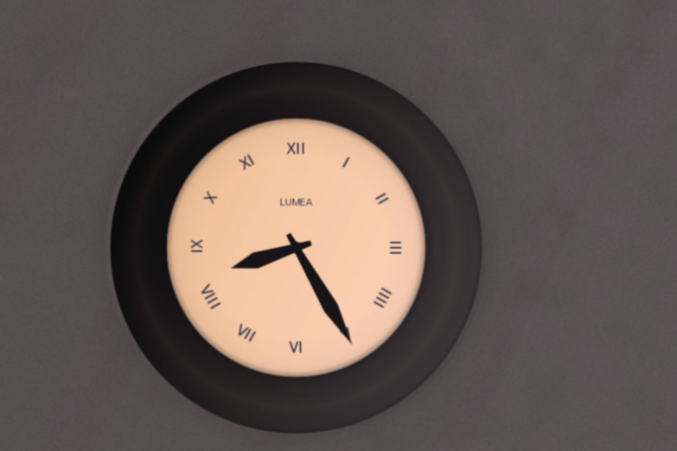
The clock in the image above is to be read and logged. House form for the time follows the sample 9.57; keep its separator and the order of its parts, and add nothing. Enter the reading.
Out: 8.25
